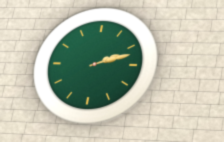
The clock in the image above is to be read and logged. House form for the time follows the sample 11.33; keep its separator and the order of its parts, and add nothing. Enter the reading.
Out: 2.12
